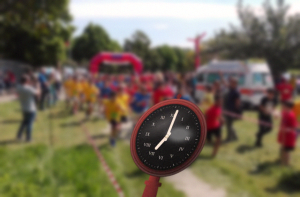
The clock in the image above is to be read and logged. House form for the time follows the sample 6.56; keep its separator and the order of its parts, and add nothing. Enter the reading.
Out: 7.01
